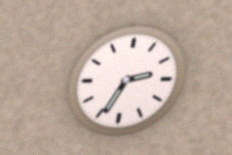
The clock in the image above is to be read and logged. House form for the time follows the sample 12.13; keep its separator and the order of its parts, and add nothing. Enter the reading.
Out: 2.34
